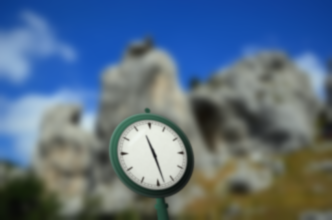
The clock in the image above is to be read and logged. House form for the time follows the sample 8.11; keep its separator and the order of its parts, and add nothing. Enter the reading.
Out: 11.28
